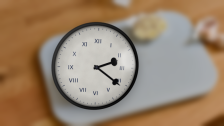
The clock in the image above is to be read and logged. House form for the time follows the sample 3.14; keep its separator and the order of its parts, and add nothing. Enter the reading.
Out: 2.21
